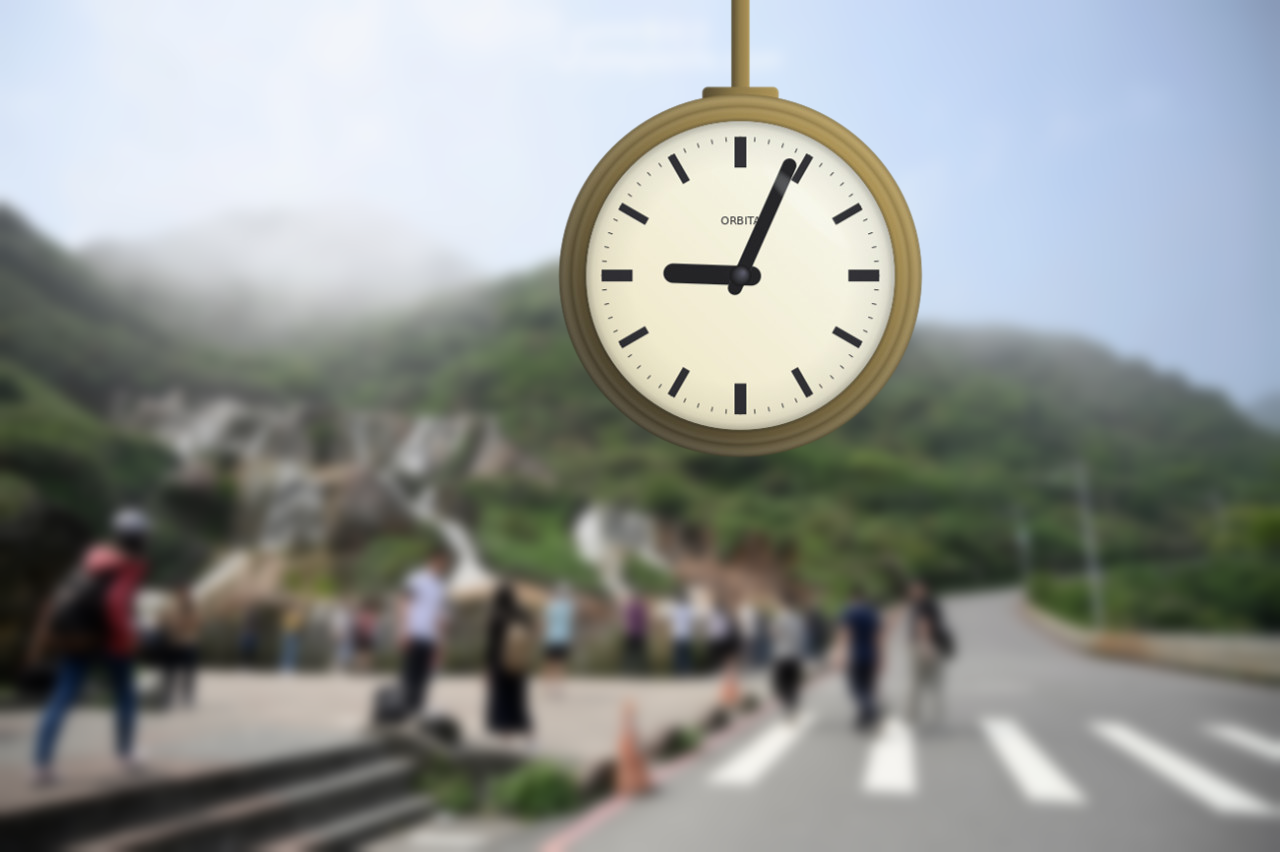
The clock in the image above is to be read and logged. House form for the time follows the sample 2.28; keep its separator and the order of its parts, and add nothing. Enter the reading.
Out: 9.04
